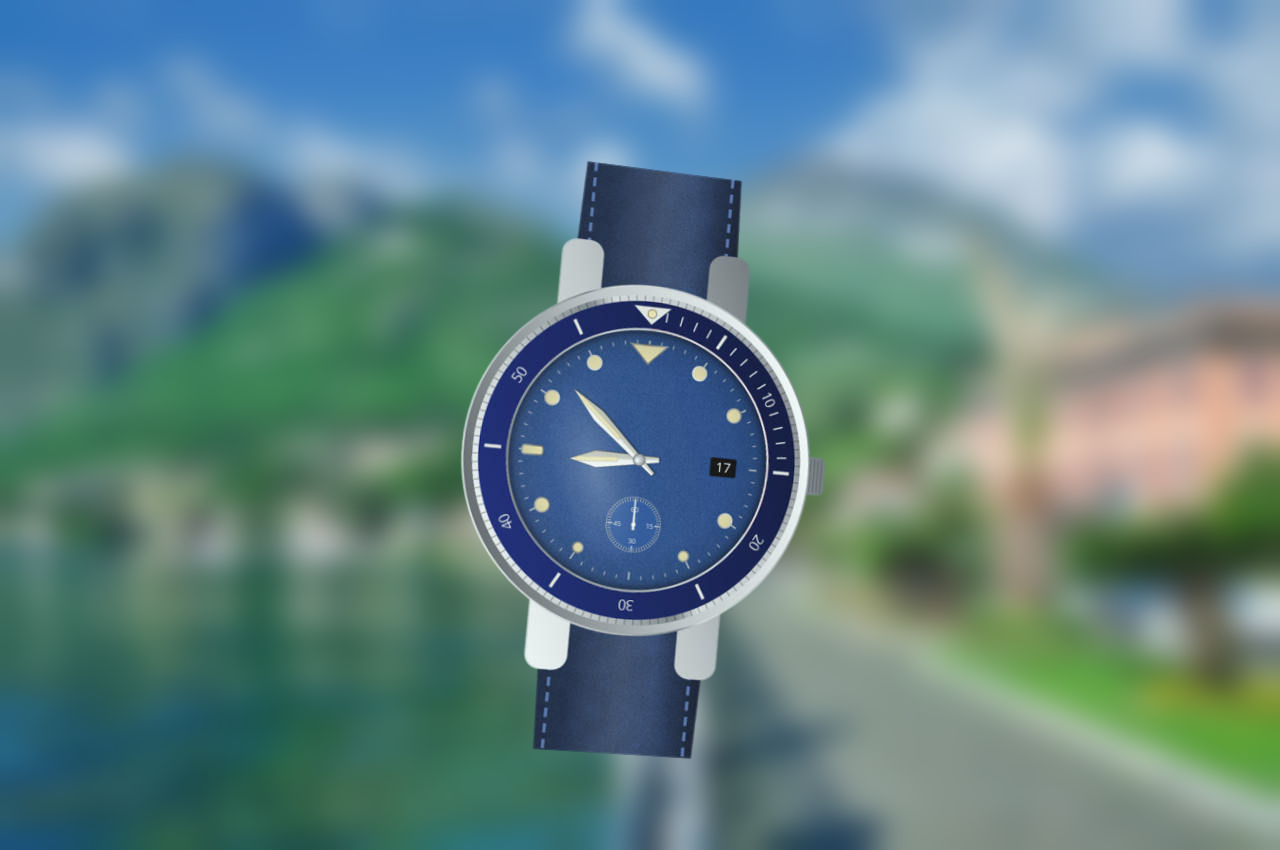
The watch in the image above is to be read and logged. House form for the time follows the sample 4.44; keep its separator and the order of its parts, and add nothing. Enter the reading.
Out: 8.52
